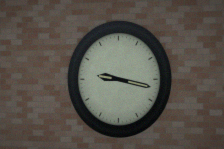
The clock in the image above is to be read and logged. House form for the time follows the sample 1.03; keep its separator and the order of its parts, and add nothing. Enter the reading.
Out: 9.17
